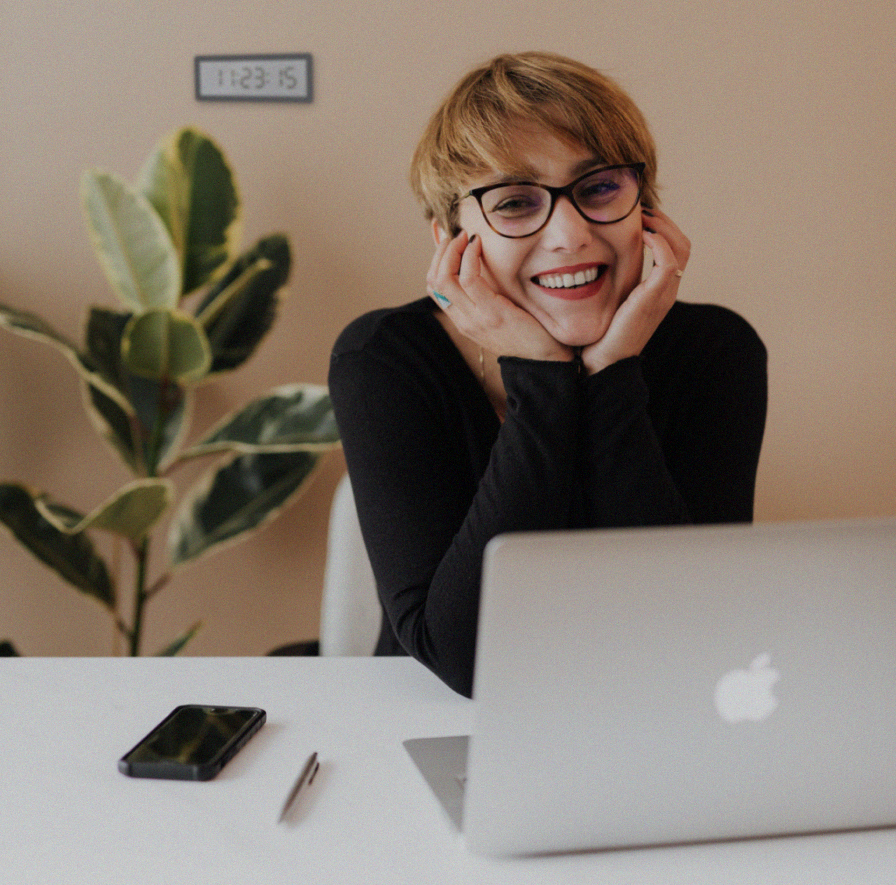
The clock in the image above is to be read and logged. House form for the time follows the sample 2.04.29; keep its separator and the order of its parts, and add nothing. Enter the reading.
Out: 11.23.15
